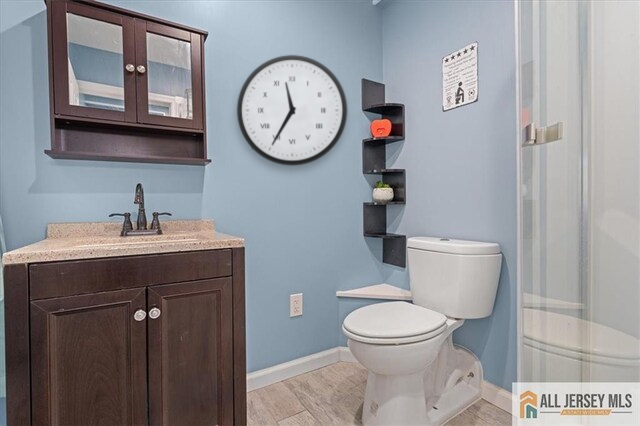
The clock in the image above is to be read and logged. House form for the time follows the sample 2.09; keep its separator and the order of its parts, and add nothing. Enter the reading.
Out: 11.35
